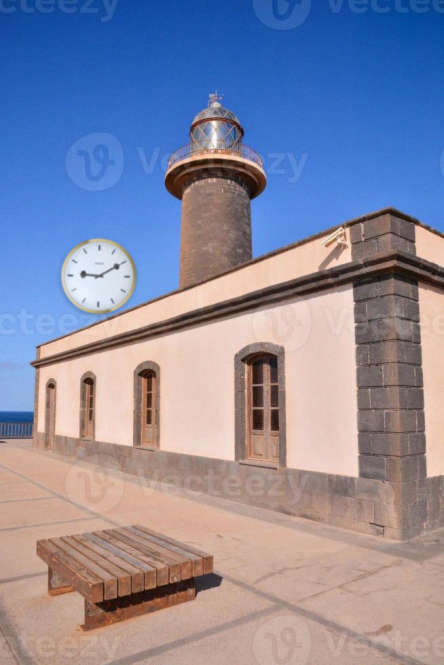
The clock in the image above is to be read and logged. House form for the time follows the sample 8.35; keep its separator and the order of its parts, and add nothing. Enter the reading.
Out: 9.10
